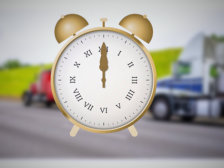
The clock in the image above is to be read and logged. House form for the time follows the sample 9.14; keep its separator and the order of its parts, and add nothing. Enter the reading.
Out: 12.00
